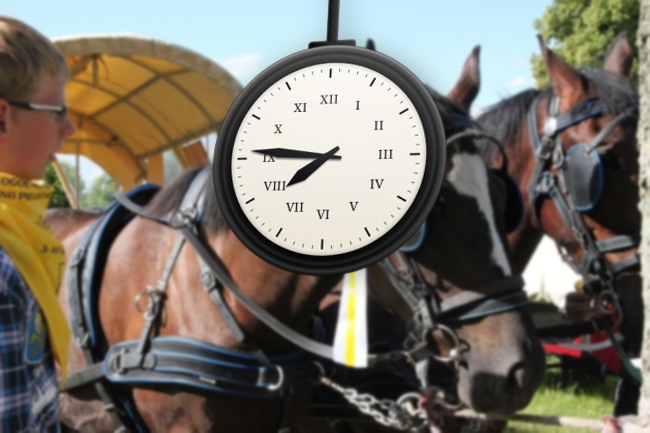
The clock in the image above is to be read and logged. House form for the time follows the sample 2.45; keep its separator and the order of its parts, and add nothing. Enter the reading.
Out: 7.46
